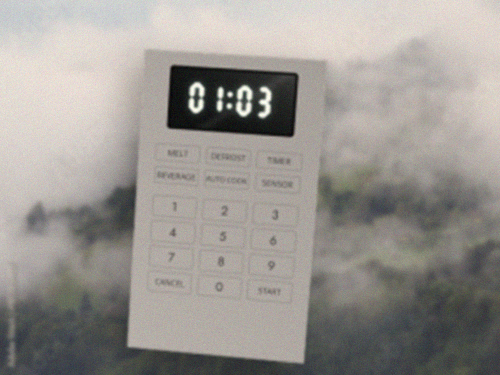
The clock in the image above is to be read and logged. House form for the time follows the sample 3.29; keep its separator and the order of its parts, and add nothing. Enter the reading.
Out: 1.03
